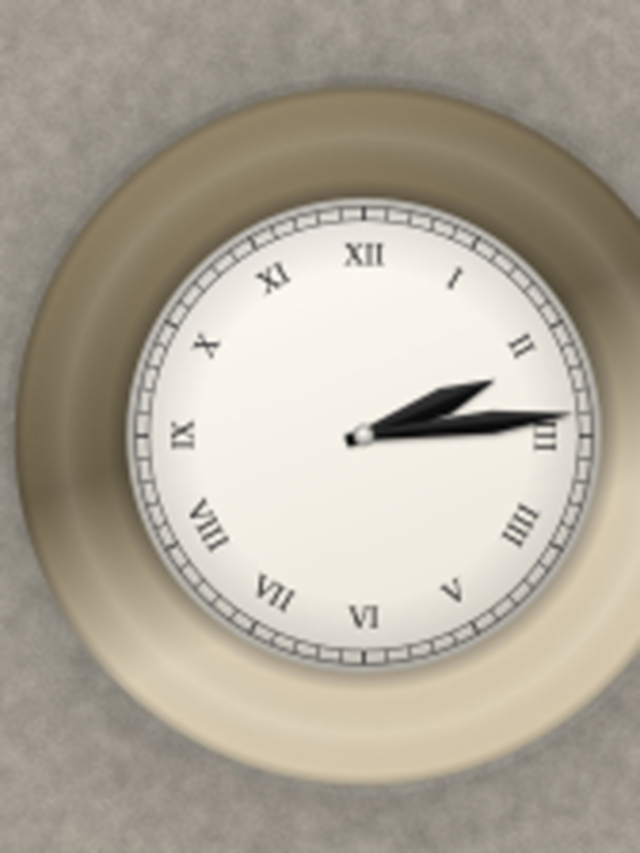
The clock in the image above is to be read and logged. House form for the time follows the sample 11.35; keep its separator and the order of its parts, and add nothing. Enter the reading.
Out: 2.14
